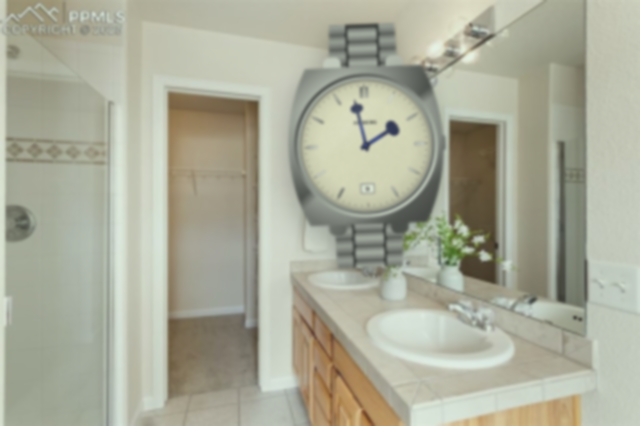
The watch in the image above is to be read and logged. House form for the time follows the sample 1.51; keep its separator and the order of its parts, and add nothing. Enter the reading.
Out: 1.58
